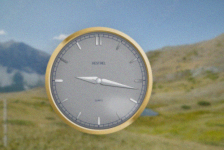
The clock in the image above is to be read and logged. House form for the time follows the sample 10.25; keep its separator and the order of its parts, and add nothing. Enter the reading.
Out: 9.17
